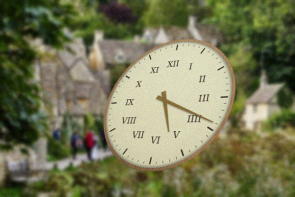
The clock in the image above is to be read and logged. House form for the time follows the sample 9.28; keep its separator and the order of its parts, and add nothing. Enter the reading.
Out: 5.19
